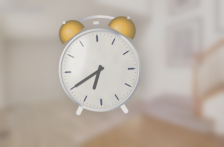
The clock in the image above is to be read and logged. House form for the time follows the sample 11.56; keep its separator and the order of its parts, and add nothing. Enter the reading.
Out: 6.40
